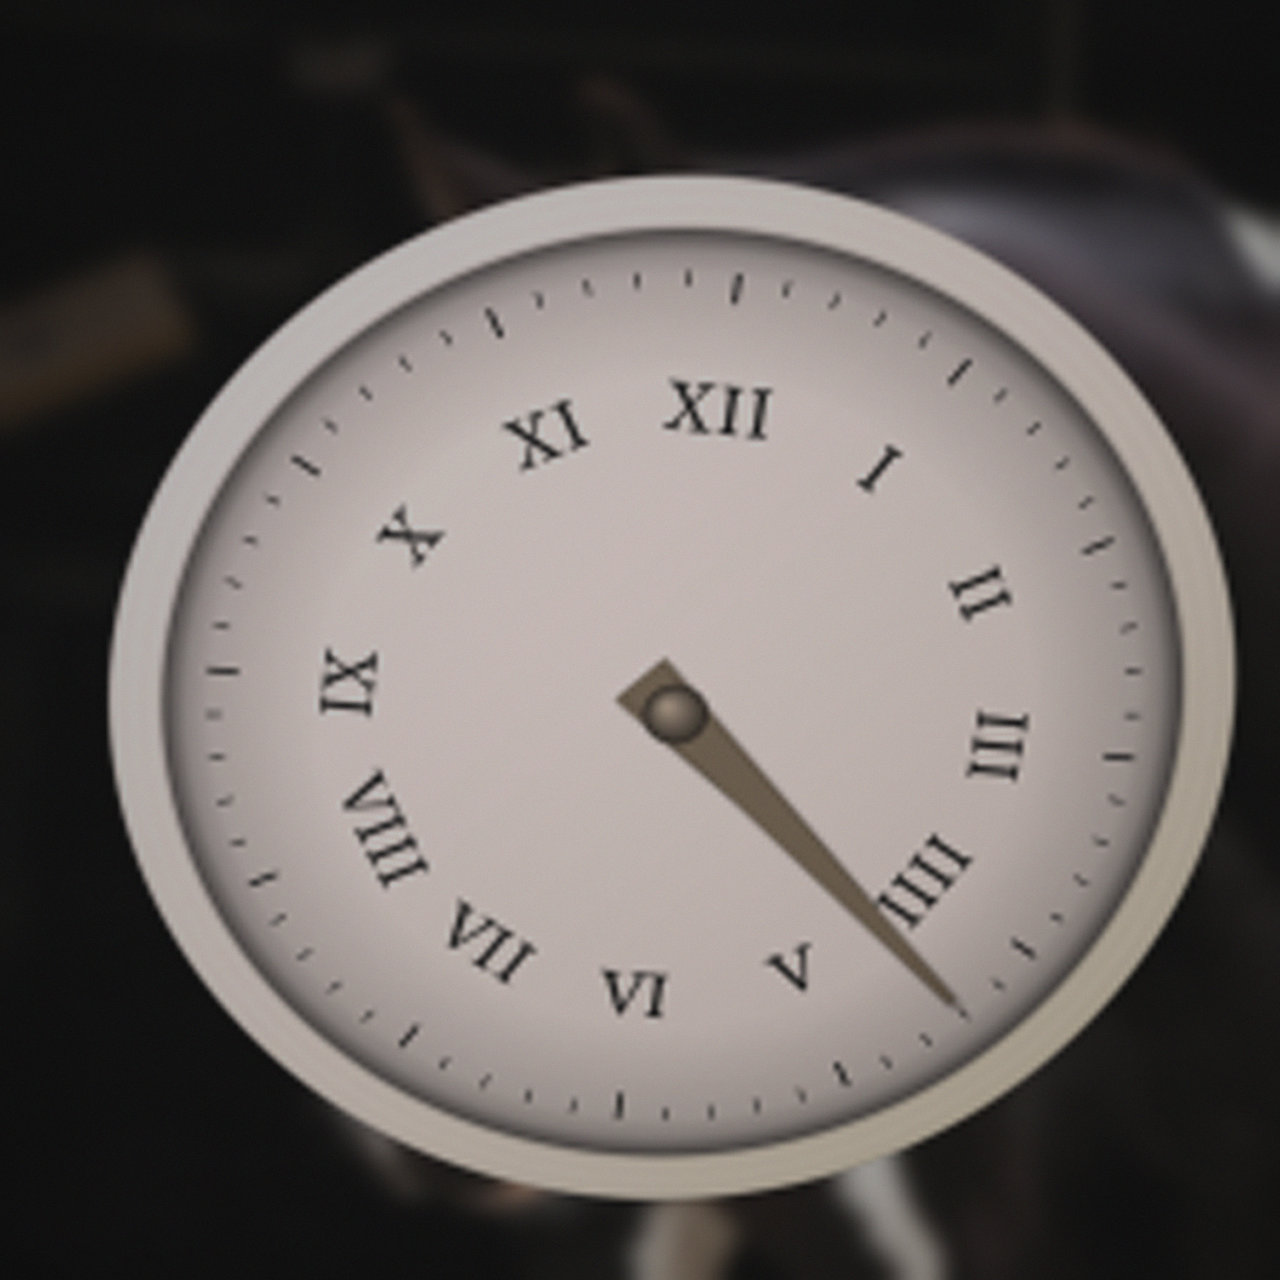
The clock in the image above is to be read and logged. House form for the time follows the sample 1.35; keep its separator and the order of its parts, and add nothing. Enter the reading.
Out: 4.22
